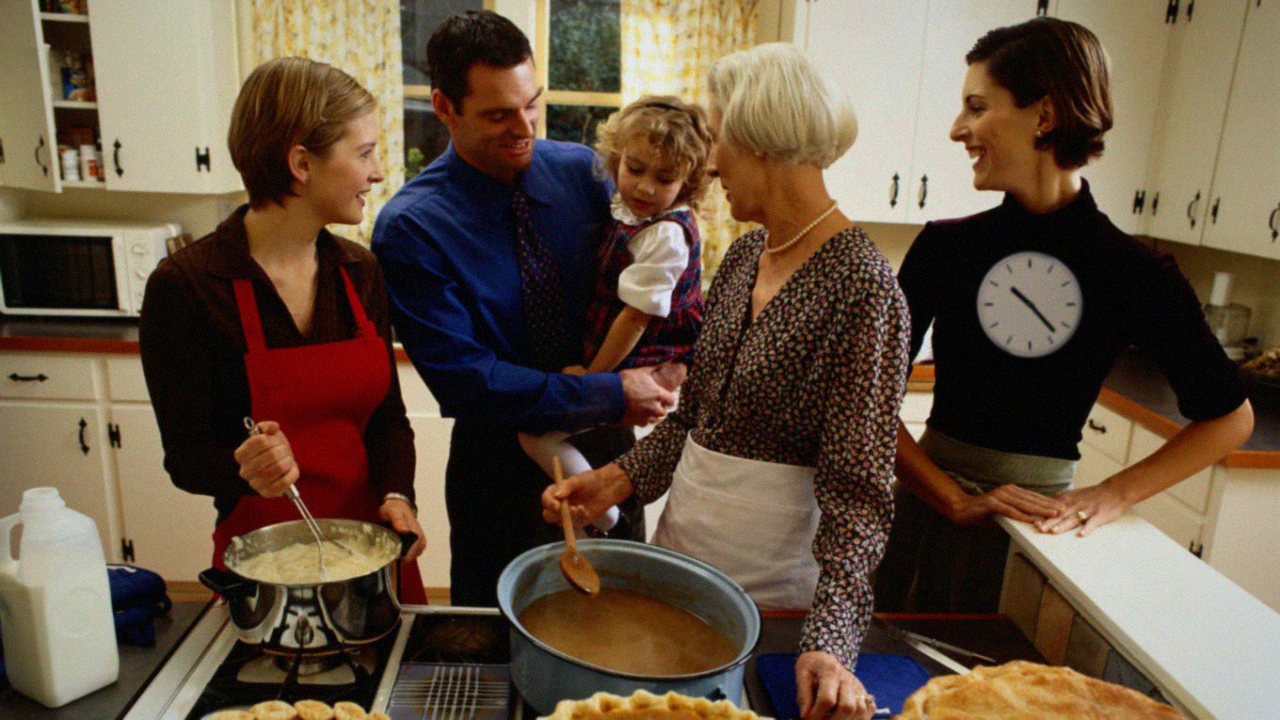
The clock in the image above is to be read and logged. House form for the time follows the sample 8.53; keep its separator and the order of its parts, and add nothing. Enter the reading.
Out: 10.23
